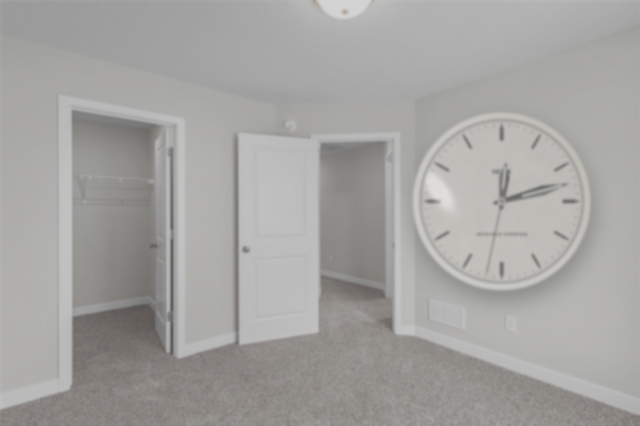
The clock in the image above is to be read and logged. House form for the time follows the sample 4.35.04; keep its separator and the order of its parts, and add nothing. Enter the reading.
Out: 12.12.32
